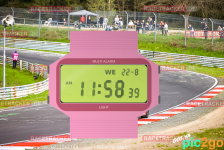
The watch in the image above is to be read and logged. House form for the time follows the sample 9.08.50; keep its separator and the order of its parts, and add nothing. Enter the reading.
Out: 11.58.39
